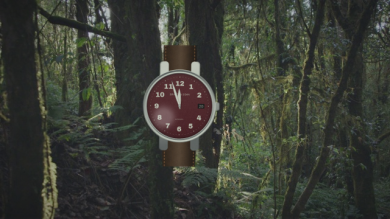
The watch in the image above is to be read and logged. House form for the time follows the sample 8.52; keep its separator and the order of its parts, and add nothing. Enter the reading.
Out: 11.57
